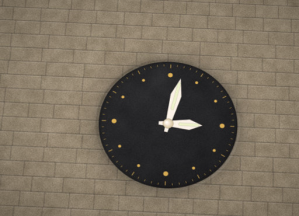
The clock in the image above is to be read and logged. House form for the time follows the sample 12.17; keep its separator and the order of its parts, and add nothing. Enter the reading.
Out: 3.02
